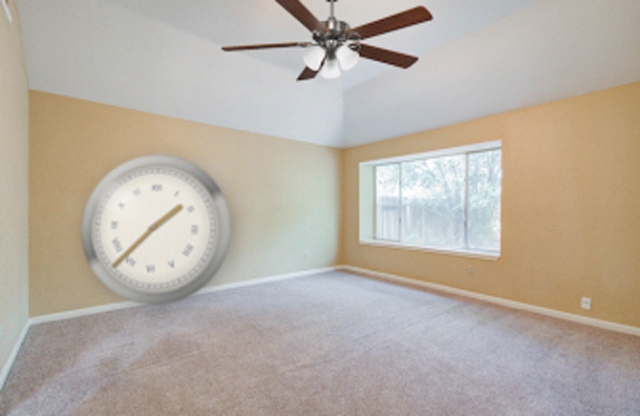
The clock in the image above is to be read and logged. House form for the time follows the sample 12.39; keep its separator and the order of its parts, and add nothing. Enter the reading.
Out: 1.37
